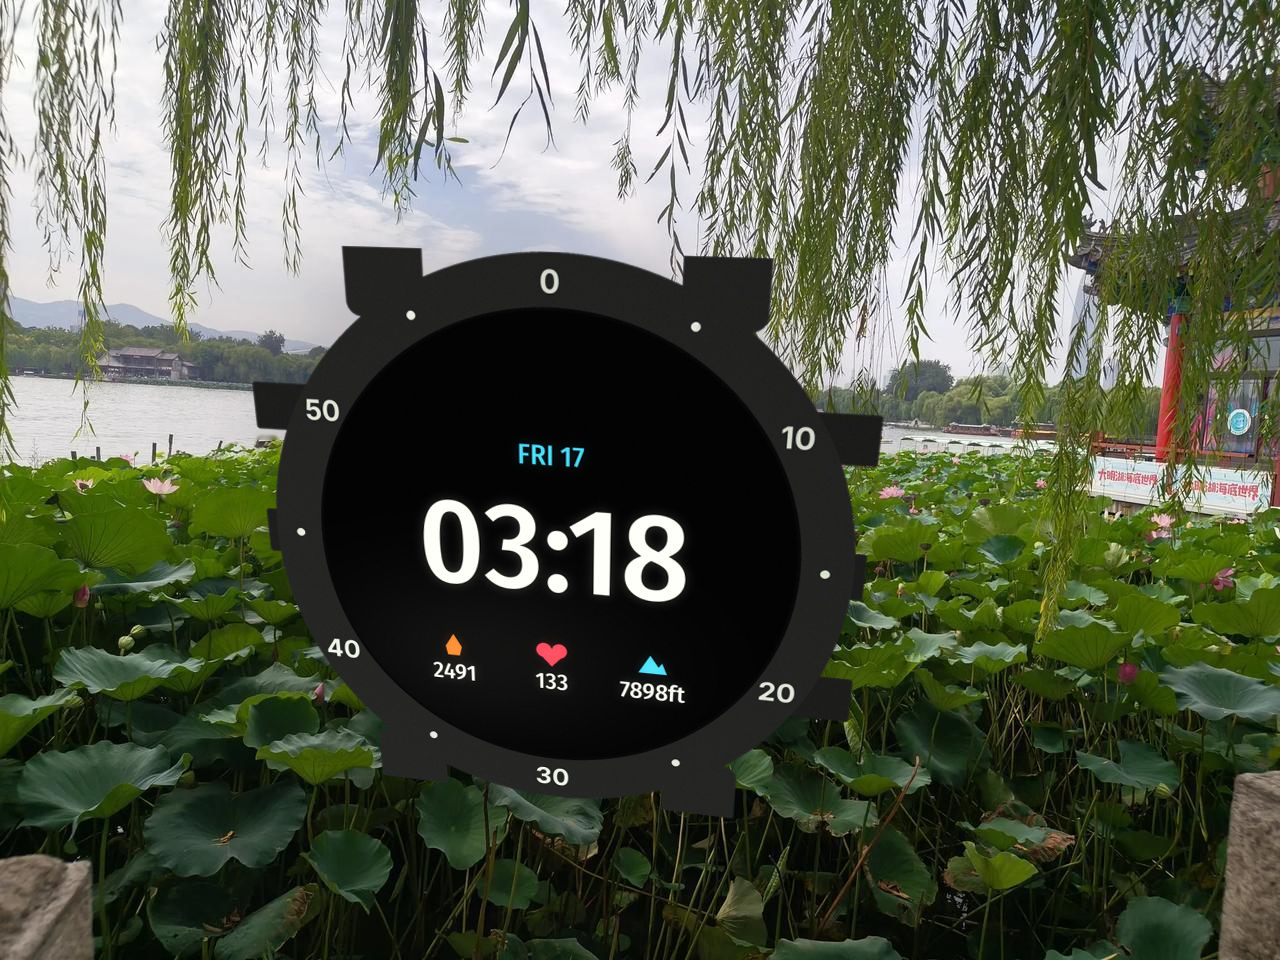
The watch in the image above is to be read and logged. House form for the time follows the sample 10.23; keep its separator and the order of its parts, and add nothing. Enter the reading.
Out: 3.18
